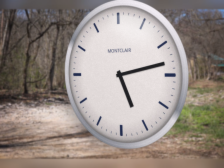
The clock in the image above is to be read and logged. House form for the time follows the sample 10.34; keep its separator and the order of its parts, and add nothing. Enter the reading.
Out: 5.13
